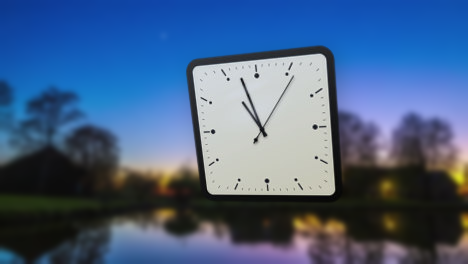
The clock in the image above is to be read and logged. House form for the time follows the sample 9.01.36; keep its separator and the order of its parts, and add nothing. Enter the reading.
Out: 10.57.06
